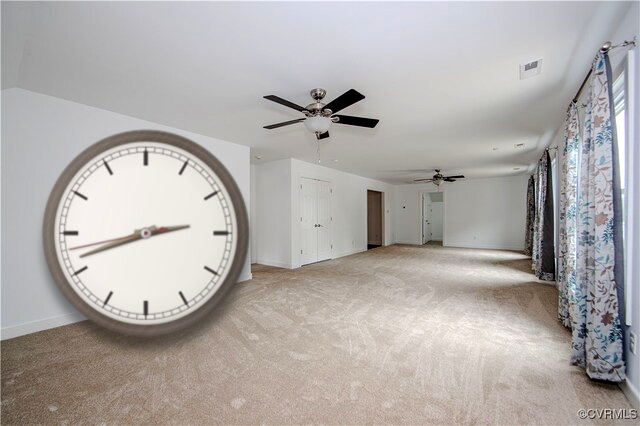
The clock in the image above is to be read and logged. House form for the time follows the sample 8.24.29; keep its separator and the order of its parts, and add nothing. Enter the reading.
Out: 2.41.43
